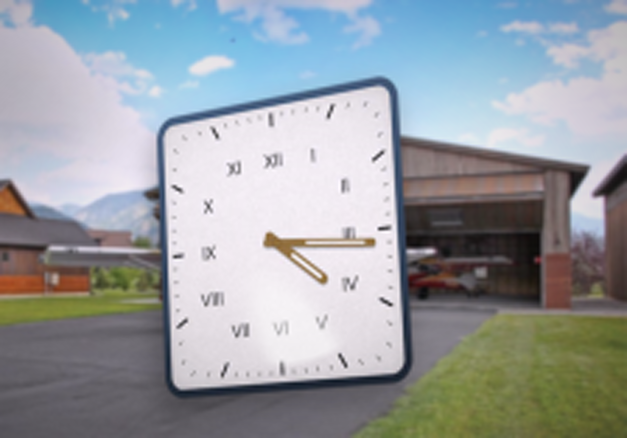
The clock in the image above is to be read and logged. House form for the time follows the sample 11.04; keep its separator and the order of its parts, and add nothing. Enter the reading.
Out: 4.16
